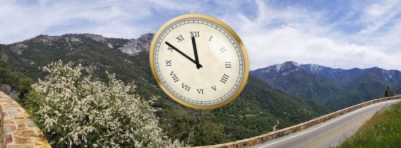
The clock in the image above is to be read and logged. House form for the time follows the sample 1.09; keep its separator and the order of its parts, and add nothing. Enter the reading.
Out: 11.51
